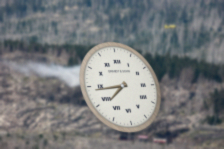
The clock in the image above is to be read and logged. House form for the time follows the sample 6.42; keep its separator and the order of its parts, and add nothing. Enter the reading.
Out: 7.44
